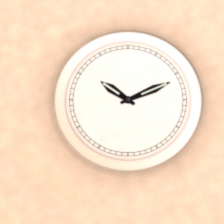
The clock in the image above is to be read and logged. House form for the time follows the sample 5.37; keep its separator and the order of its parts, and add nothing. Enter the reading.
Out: 10.11
